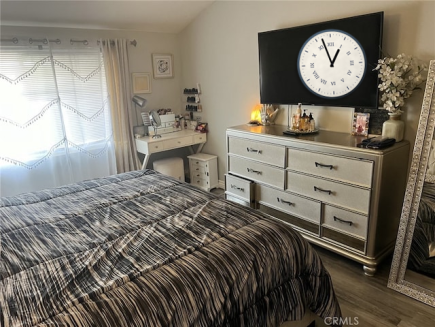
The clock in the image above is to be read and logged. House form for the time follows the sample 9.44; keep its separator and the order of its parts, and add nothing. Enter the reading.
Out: 12.57
